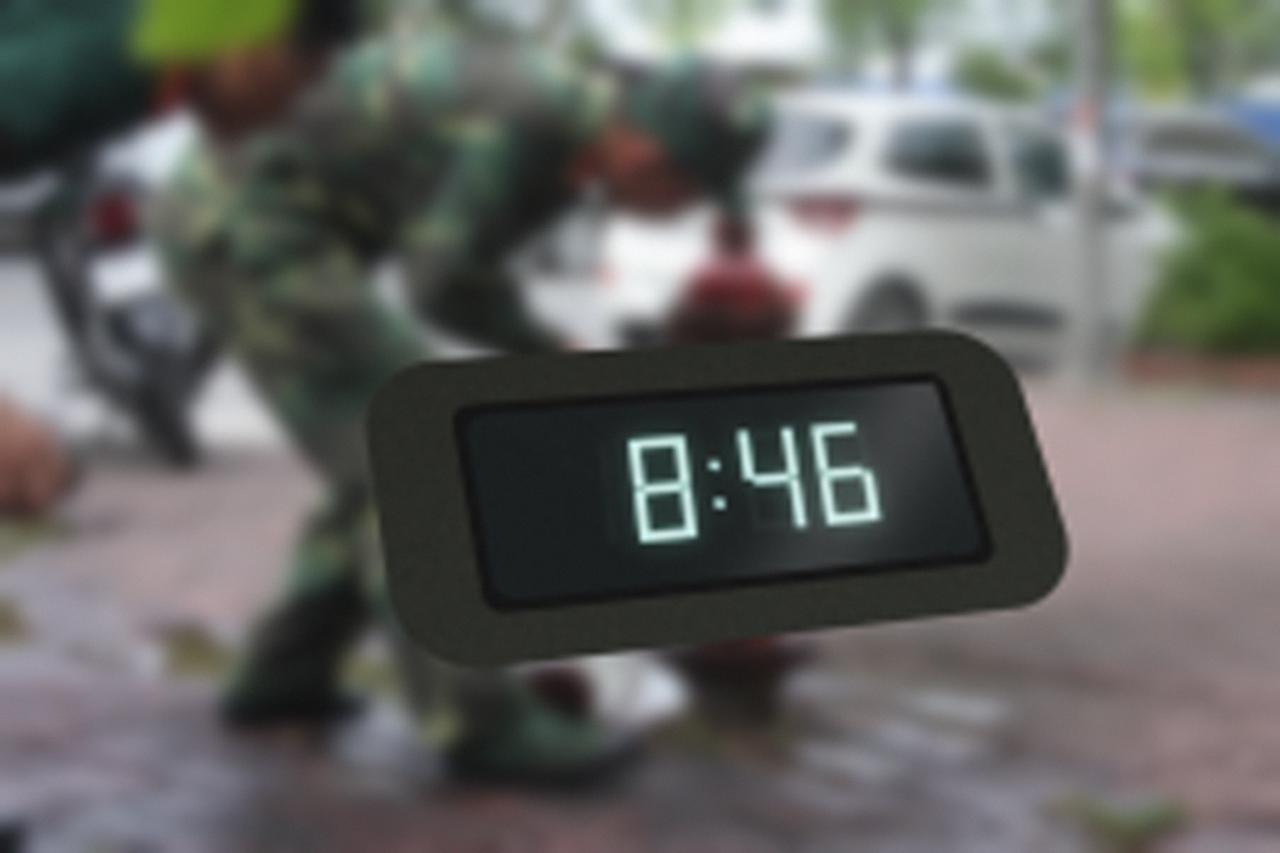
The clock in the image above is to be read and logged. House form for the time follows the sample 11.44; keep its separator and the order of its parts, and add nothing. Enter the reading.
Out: 8.46
